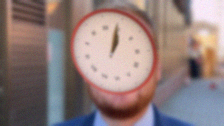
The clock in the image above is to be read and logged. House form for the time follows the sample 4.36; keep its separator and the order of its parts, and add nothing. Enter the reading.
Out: 1.04
